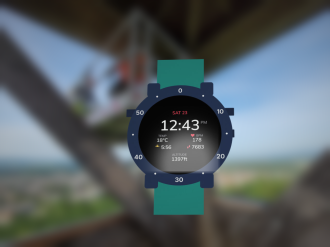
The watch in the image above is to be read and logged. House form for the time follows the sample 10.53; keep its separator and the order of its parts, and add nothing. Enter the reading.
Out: 12.43
